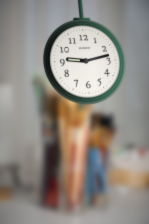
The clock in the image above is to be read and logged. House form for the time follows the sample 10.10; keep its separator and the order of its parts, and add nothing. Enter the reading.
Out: 9.13
